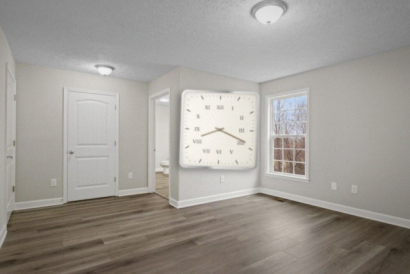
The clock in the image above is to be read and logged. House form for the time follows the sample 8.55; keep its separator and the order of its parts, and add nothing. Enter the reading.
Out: 8.19
